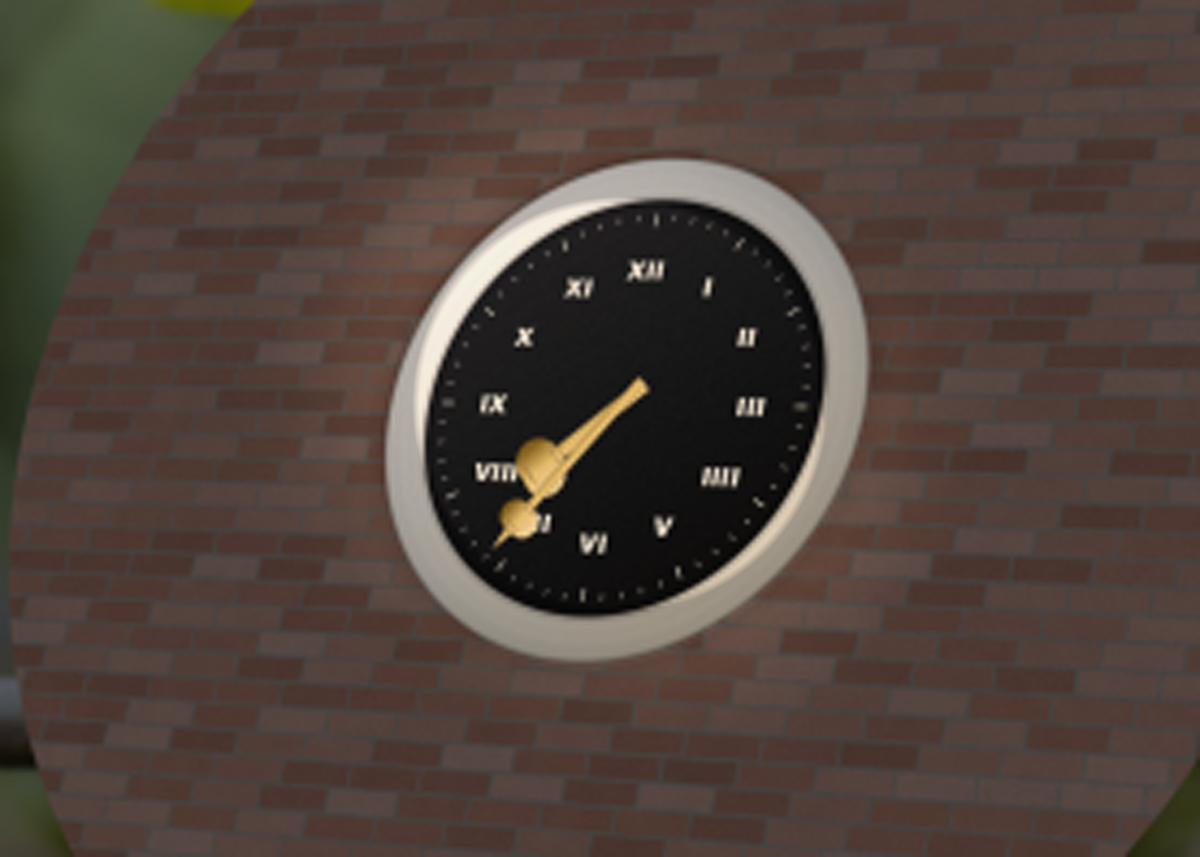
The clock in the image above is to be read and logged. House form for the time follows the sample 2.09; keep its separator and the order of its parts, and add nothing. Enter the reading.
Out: 7.36
